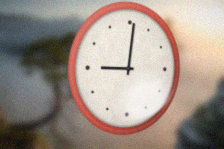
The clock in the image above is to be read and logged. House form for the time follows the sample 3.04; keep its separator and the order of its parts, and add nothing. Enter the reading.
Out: 9.01
